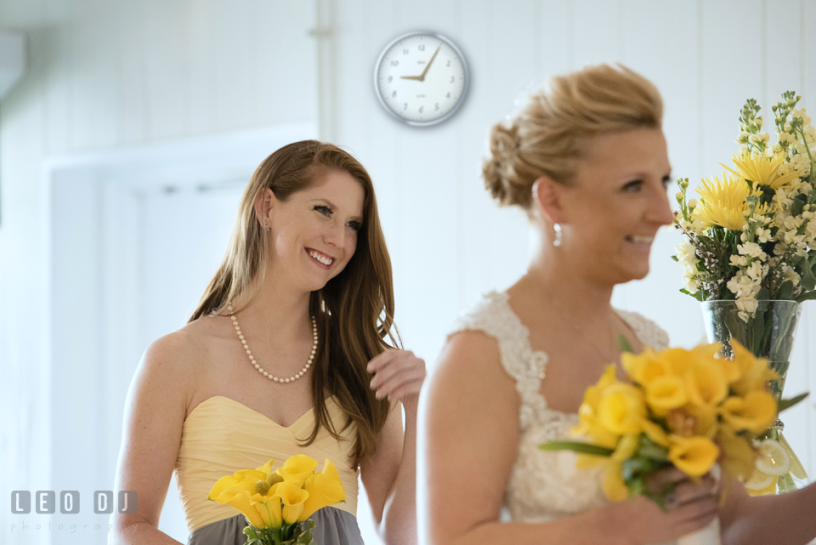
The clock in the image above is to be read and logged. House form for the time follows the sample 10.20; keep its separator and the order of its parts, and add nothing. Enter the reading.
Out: 9.05
